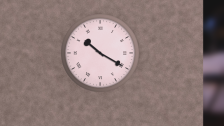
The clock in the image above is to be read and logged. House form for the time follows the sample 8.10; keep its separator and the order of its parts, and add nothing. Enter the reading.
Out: 10.20
